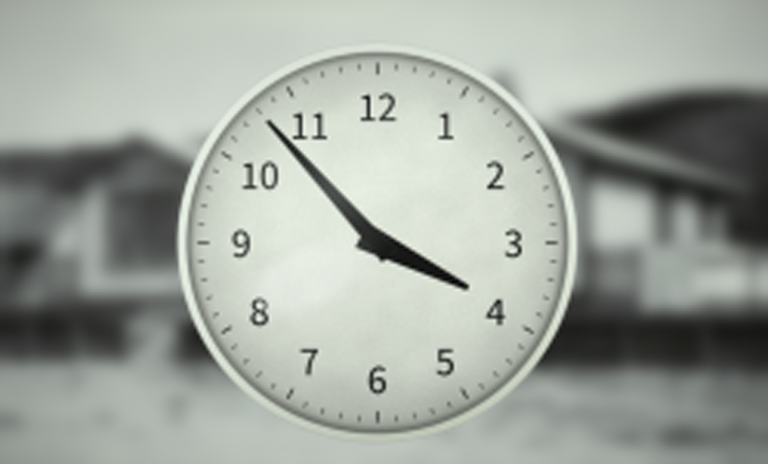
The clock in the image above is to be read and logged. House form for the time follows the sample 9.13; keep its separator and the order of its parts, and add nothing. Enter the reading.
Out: 3.53
